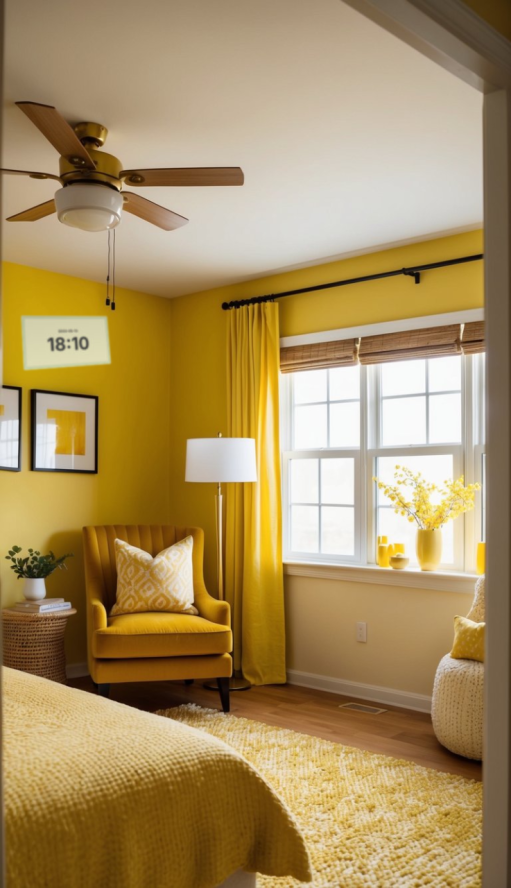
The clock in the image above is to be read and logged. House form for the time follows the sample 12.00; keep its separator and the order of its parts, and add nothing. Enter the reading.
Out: 18.10
